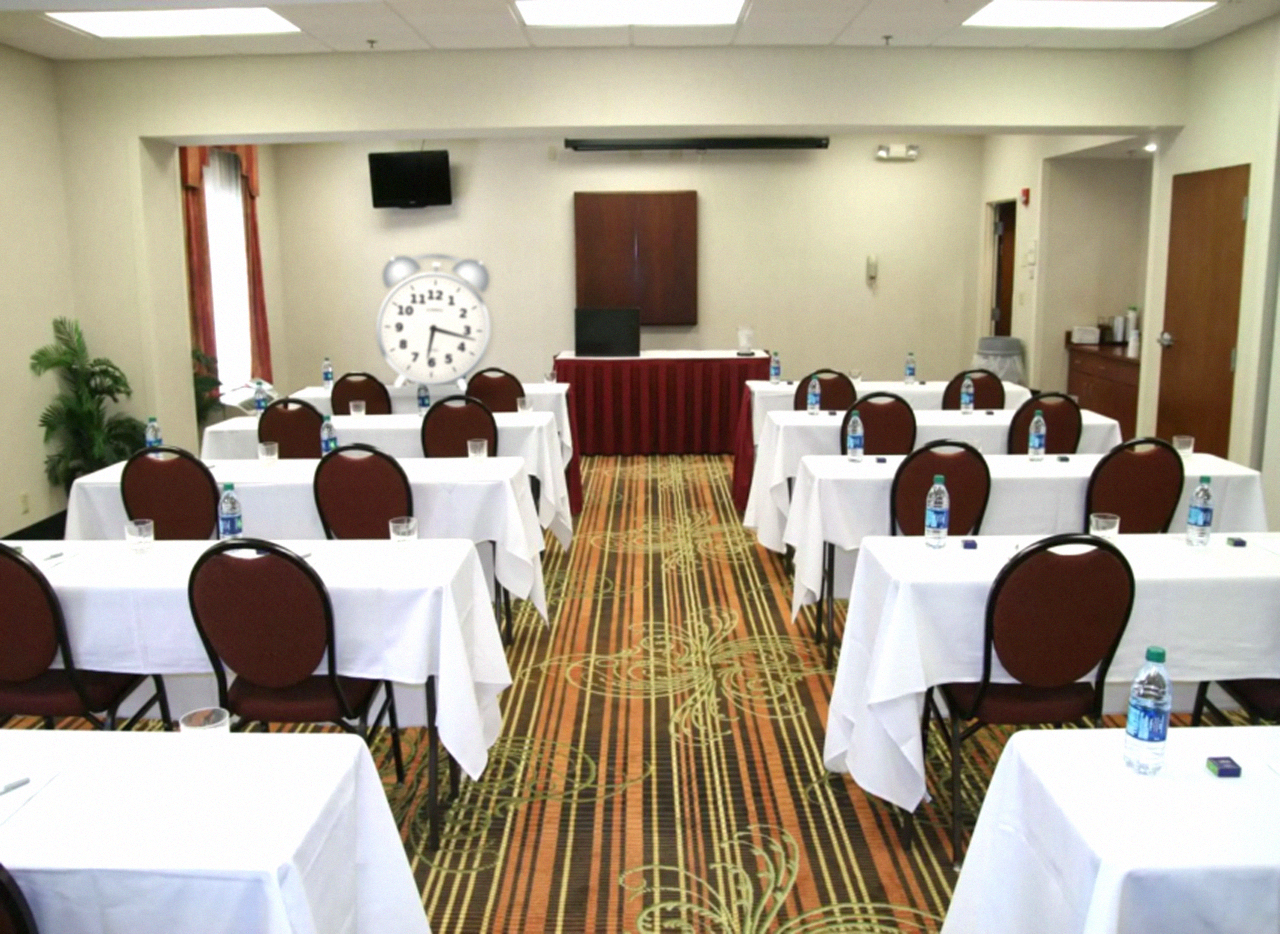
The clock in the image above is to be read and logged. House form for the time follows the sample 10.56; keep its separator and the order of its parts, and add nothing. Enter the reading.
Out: 6.17
